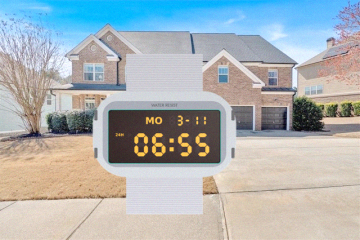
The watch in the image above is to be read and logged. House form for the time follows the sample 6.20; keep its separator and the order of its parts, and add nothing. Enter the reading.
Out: 6.55
